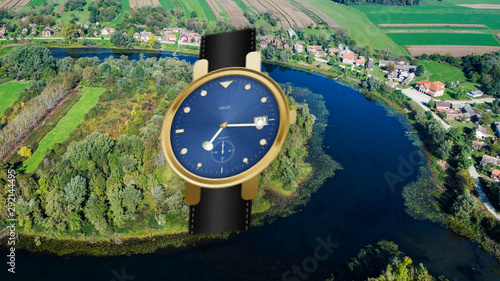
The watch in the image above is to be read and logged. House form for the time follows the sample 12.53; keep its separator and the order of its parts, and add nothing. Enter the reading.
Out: 7.16
